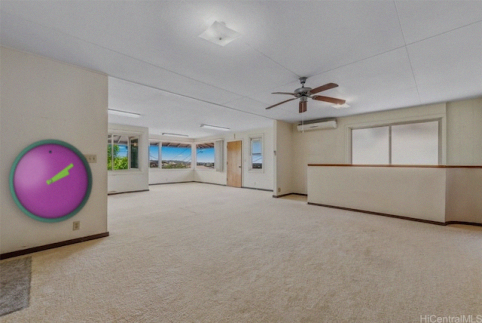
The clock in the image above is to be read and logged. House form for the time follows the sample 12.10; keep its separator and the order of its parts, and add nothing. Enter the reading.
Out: 2.09
